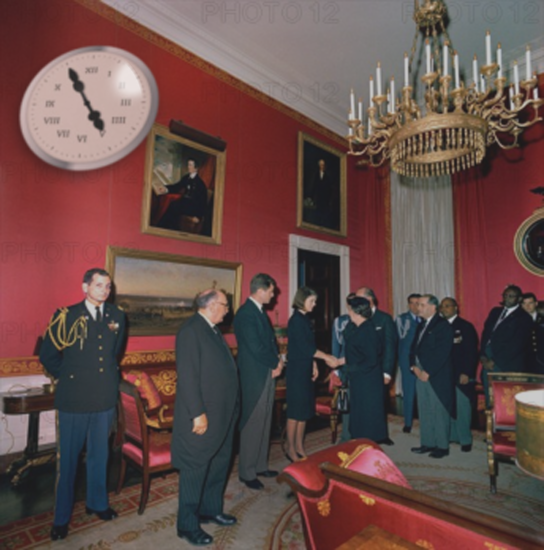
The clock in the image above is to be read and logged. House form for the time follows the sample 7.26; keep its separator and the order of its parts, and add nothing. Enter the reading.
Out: 4.55
